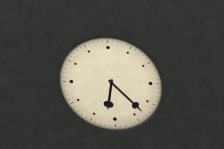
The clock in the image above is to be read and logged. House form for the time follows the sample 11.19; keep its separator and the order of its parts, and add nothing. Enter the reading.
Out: 6.23
